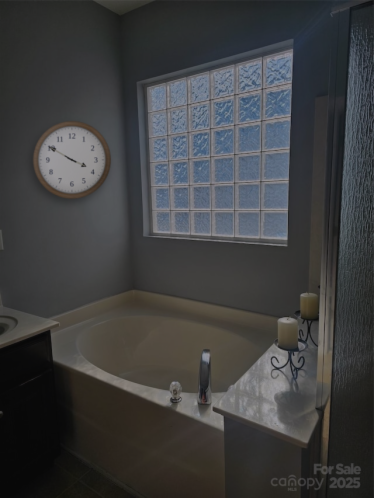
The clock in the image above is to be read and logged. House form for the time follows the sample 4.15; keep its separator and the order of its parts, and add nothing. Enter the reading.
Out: 3.50
